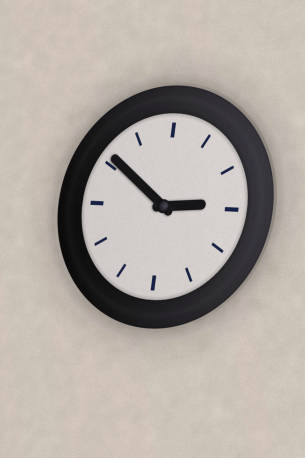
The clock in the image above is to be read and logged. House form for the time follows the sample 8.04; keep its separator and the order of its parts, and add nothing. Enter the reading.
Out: 2.51
